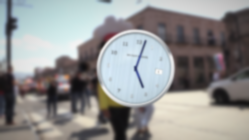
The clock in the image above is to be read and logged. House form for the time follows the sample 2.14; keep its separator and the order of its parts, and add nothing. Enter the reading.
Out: 5.02
